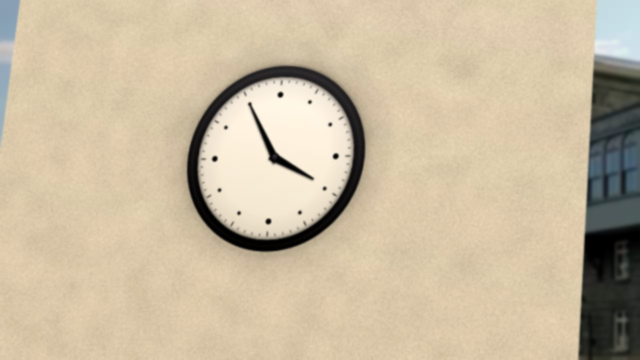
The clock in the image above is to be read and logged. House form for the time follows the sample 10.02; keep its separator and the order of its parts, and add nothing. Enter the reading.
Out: 3.55
